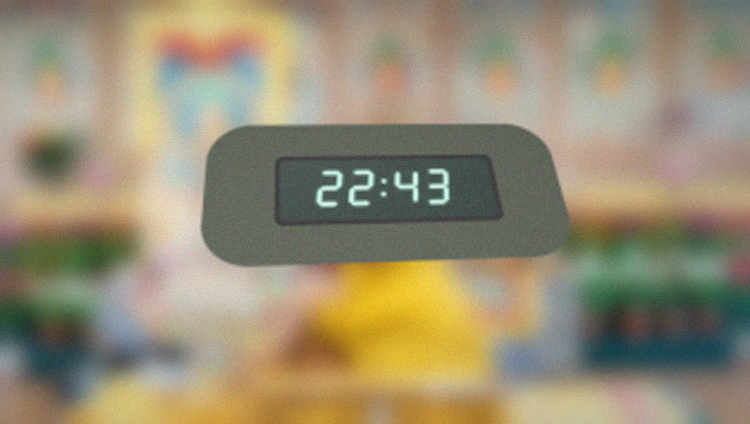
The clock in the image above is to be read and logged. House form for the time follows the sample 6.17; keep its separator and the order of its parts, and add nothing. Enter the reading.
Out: 22.43
